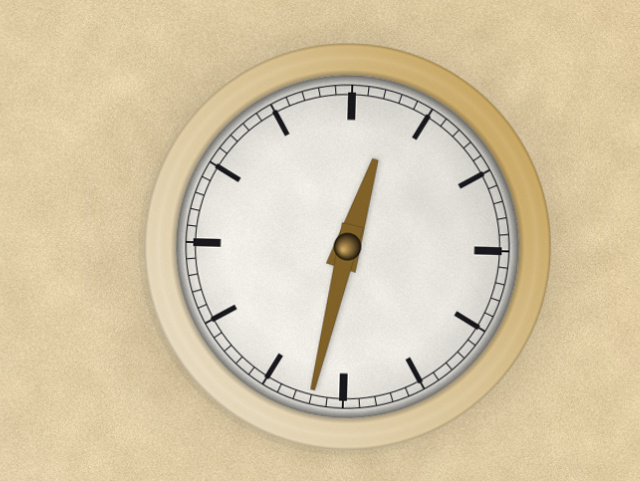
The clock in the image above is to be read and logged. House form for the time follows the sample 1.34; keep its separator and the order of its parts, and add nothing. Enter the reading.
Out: 12.32
